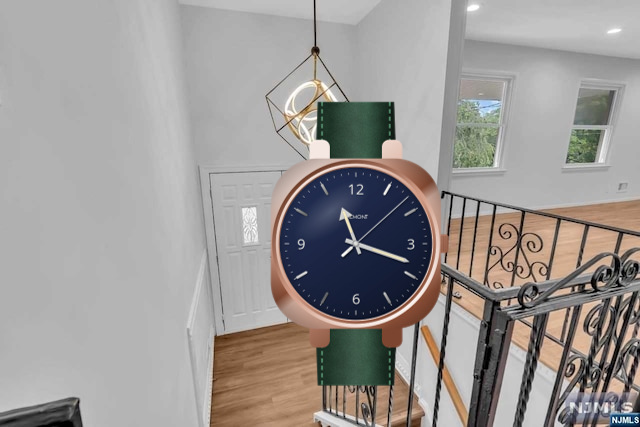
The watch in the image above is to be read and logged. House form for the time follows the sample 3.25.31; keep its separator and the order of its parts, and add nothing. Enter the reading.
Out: 11.18.08
